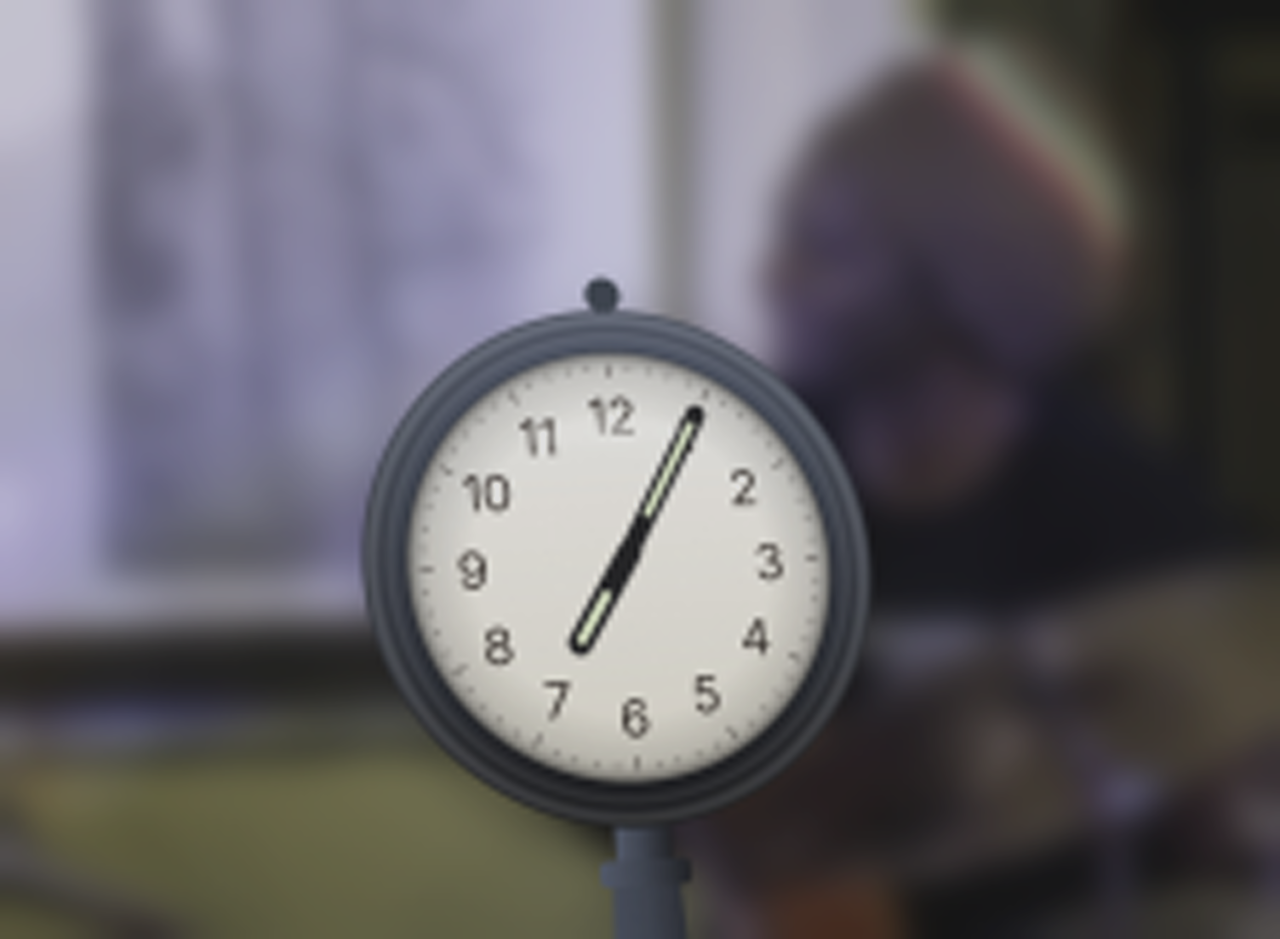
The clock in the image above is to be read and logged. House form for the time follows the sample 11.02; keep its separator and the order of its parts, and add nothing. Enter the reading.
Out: 7.05
